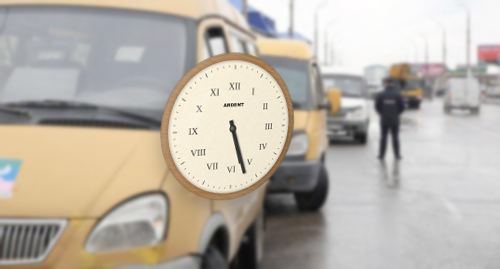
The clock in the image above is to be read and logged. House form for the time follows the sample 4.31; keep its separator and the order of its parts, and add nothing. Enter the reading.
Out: 5.27
